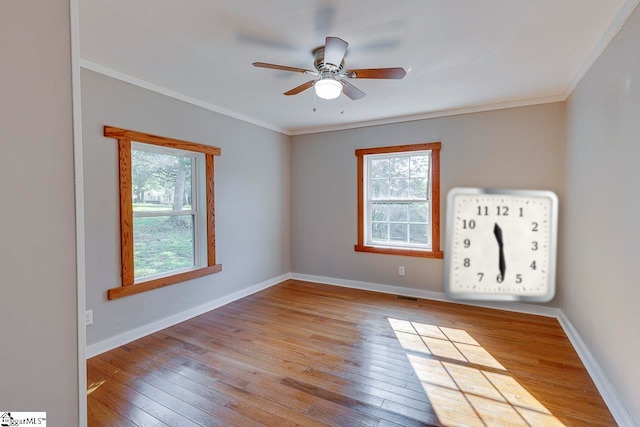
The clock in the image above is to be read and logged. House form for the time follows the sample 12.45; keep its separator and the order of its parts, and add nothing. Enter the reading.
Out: 11.29
